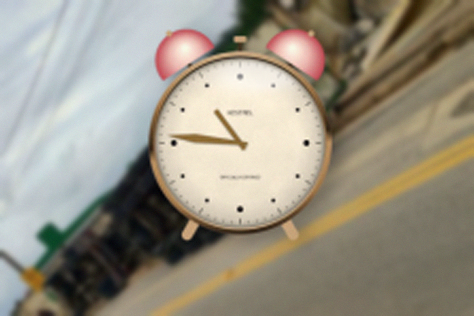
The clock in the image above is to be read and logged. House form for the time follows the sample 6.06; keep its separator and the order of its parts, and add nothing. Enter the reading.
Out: 10.46
